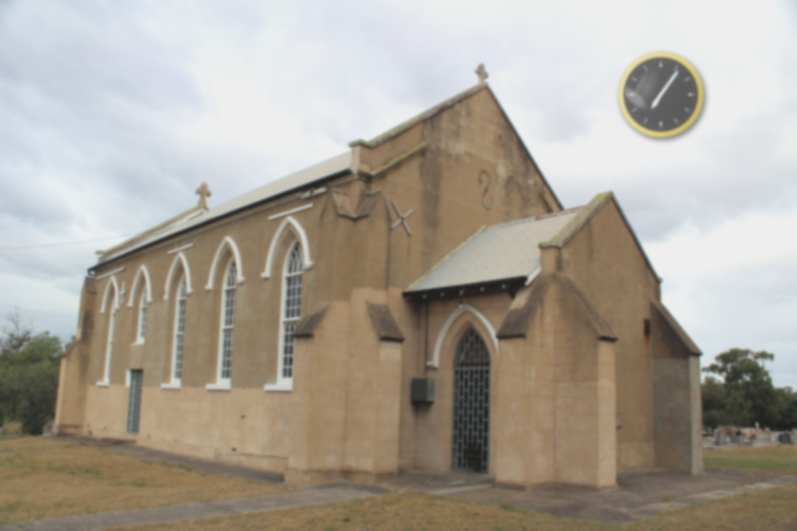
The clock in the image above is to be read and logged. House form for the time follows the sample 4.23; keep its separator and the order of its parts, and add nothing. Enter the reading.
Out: 7.06
